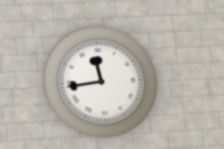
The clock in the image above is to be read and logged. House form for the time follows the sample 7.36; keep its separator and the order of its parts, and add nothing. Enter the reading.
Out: 11.44
